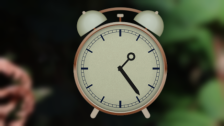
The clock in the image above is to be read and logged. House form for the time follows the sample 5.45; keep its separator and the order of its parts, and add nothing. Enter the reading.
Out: 1.24
